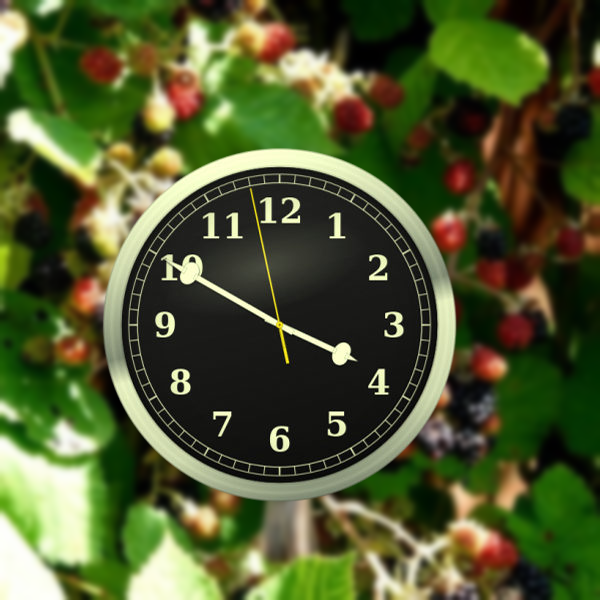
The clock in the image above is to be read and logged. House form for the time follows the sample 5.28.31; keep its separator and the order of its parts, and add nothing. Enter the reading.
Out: 3.49.58
